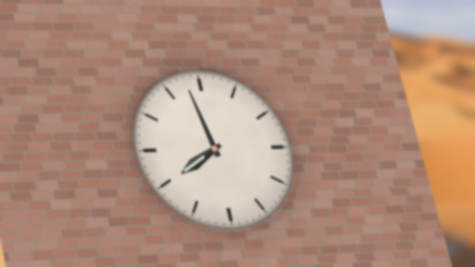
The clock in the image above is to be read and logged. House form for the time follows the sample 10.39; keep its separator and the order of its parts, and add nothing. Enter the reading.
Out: 7.58
